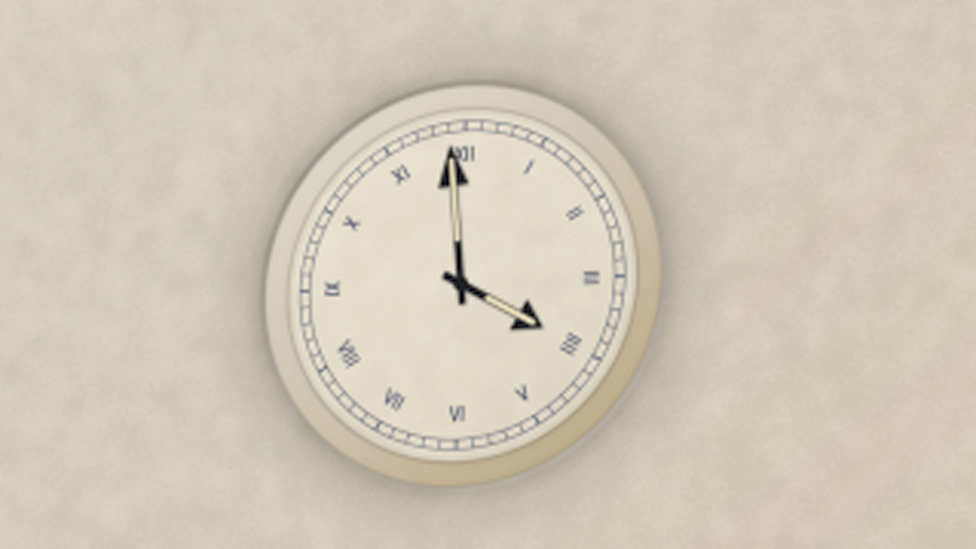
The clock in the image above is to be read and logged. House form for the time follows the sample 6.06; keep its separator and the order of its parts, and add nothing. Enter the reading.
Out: 3.59
